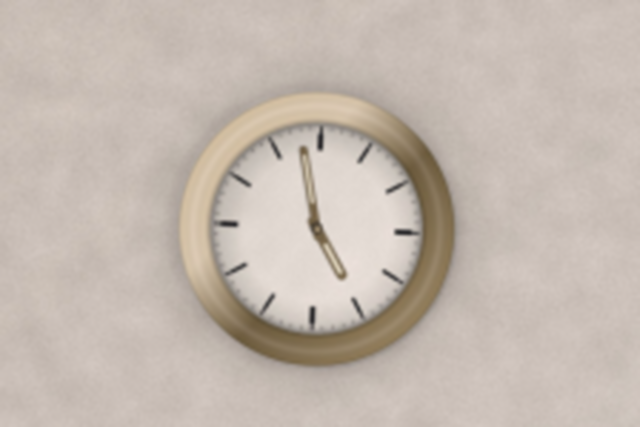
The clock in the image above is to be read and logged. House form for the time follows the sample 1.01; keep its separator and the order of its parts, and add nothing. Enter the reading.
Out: 4.58
